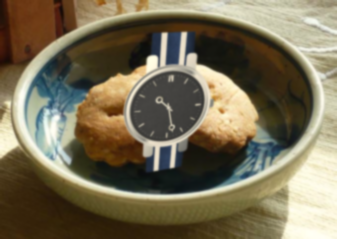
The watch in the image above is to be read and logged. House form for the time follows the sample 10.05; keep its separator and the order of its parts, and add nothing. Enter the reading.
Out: 10.28
